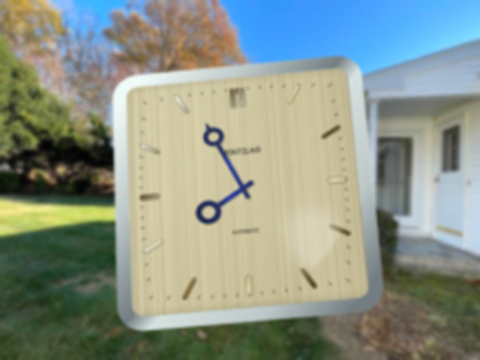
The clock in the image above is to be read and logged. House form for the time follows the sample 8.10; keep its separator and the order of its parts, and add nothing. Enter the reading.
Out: 7.56
